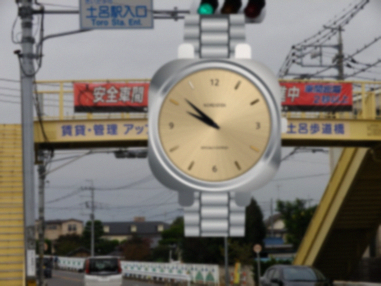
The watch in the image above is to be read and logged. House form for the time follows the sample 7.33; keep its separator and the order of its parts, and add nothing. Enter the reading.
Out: 9.52
